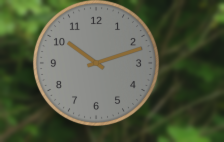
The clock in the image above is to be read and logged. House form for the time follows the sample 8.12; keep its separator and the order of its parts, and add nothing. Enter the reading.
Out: 10.12
